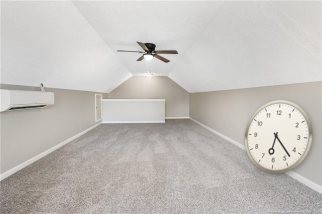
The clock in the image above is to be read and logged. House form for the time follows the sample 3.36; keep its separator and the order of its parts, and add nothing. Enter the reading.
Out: 6.23
